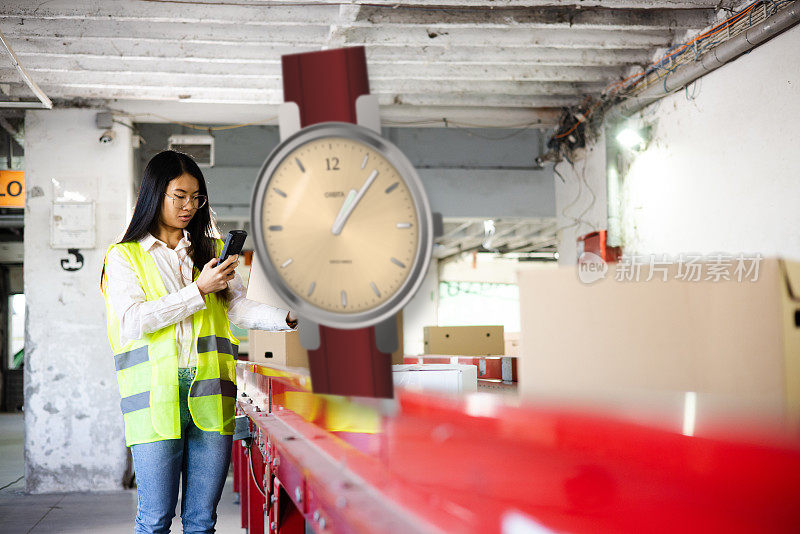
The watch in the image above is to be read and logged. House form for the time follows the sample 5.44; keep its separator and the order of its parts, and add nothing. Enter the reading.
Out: 1.07
